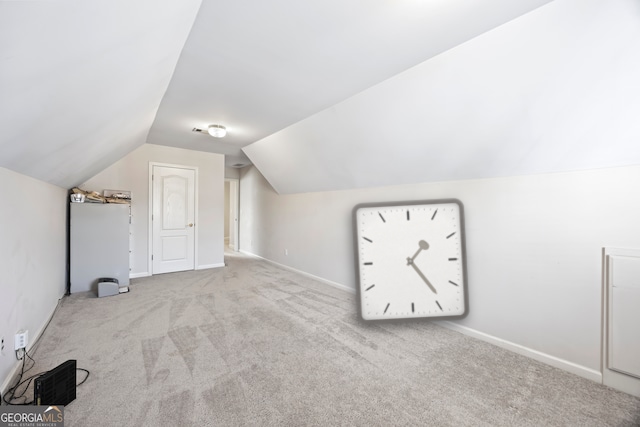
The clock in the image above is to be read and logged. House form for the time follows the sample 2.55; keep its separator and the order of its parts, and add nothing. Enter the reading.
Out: 1.24
